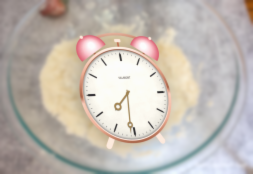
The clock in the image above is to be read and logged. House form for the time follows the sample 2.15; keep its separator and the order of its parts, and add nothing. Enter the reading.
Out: 7.31
